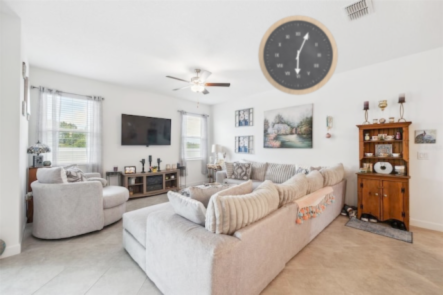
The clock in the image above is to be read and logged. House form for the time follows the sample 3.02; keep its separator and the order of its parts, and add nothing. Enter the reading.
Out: 6.04
